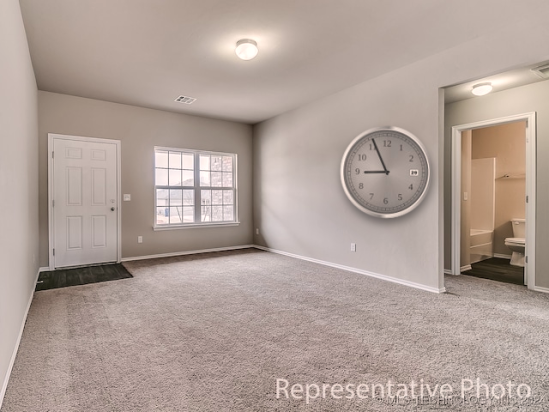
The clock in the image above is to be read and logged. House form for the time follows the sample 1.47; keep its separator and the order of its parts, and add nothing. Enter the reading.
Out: 8.56
